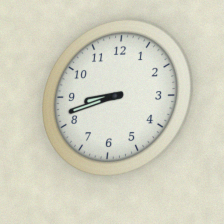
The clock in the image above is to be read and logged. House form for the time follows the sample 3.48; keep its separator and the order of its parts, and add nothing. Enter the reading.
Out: 8.42
